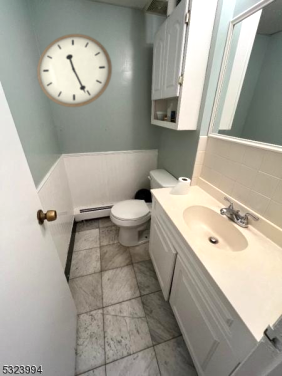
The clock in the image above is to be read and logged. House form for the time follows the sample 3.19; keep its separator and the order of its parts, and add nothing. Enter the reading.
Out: 11.26
